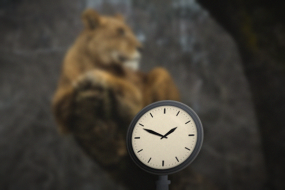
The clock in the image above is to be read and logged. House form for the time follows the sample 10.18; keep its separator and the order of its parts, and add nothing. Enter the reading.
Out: 1.49
